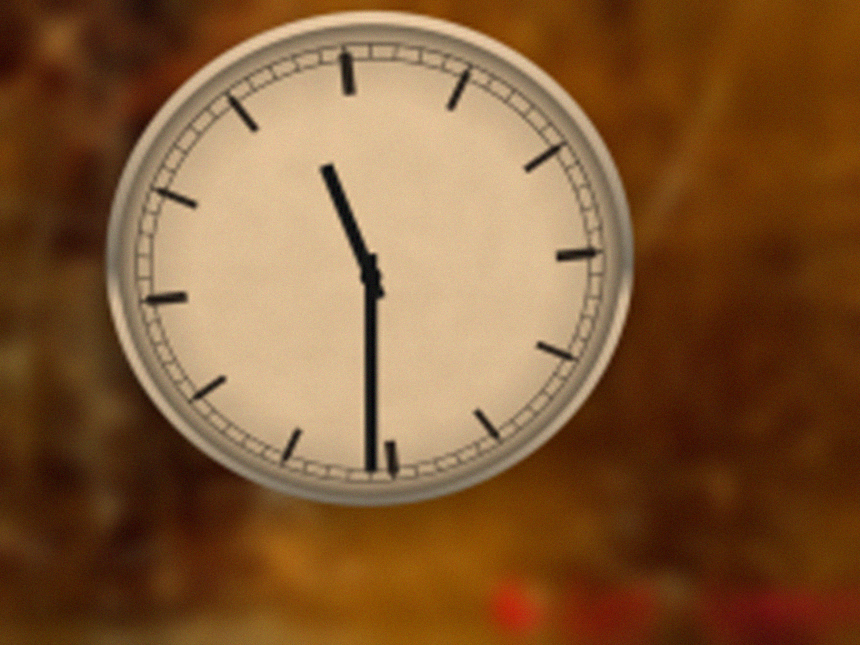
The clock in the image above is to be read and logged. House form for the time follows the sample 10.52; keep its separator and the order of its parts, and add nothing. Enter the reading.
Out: 11.31
